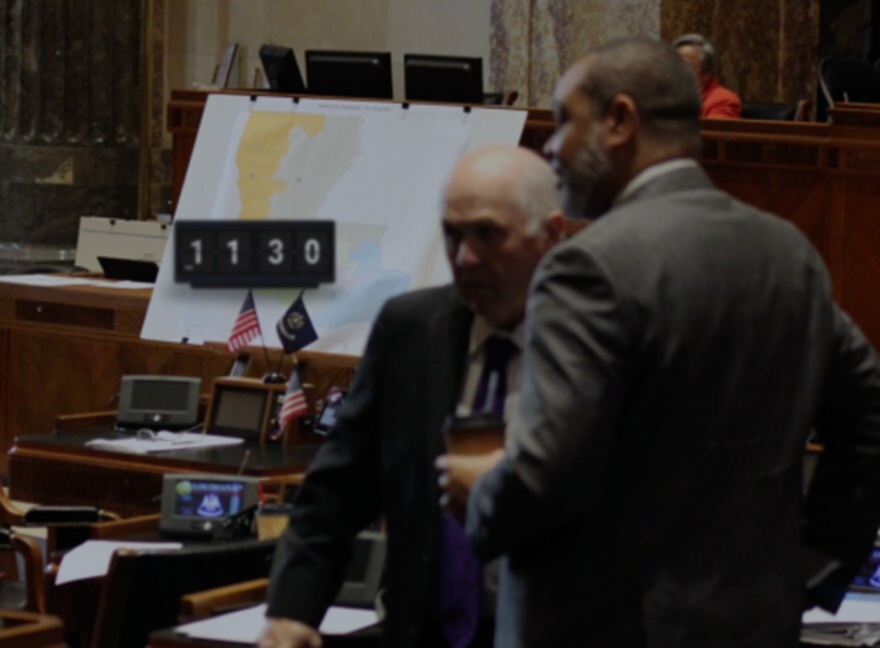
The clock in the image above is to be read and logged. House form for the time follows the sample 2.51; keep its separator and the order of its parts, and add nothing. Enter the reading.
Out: 11.30
